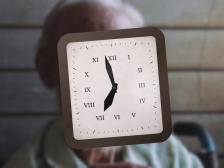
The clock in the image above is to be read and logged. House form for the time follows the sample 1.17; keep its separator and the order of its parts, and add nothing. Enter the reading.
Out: 6.58
